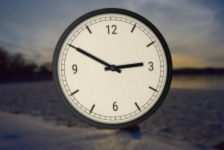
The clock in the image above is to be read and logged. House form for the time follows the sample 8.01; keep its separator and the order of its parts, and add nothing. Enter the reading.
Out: 2.50
